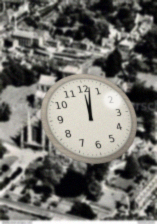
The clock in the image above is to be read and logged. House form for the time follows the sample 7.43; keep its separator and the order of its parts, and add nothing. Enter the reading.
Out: 12.02
